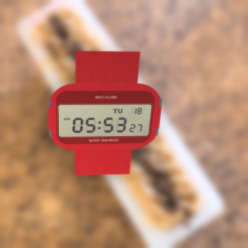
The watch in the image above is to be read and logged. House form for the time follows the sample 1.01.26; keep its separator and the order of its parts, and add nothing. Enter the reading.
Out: 5.53.27
